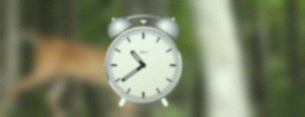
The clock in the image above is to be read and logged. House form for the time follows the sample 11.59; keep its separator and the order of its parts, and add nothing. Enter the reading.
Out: 10.39
